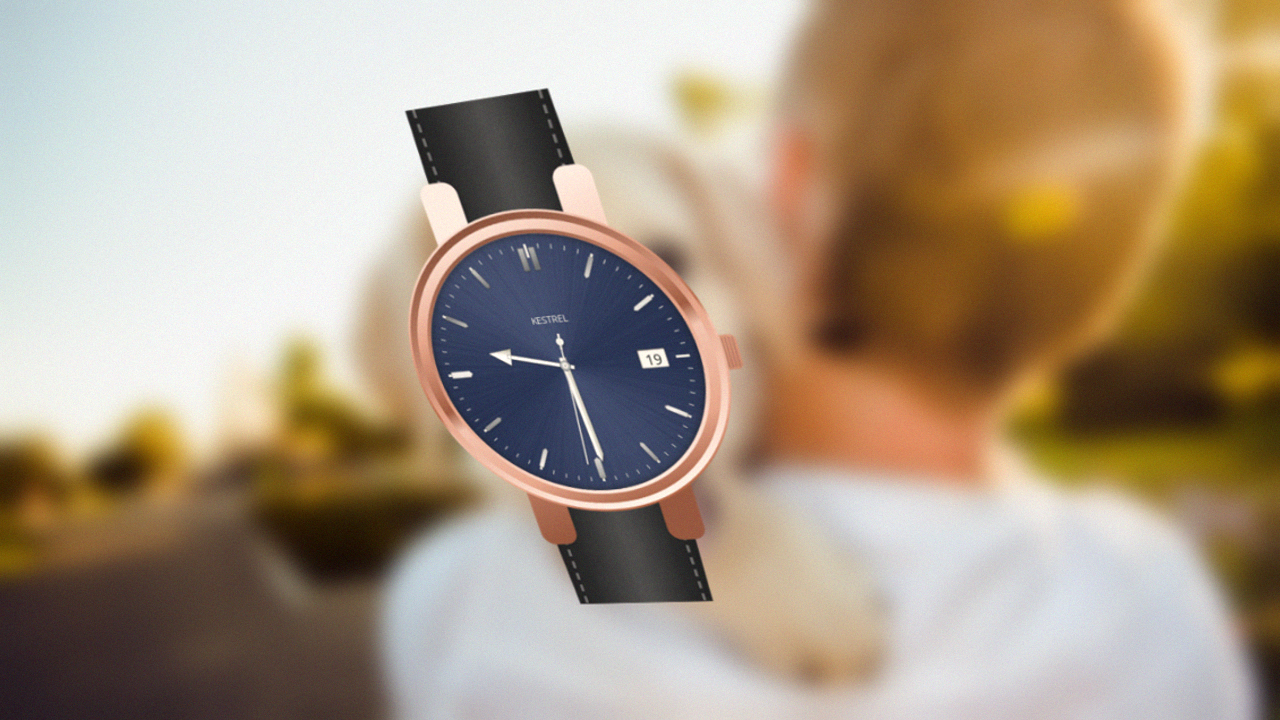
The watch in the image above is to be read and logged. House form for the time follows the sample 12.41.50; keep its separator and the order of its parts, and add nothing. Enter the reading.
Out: 9.29.31
